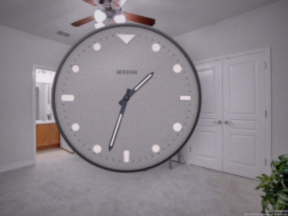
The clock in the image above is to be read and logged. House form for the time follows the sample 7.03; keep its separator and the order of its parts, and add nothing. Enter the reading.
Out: 1.33
